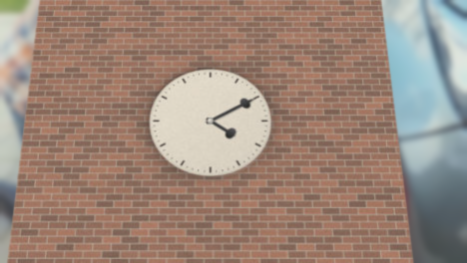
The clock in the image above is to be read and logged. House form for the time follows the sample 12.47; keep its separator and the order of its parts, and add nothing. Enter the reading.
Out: 4.10
